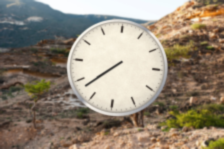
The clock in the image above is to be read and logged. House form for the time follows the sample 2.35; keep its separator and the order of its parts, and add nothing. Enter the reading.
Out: 7.38
